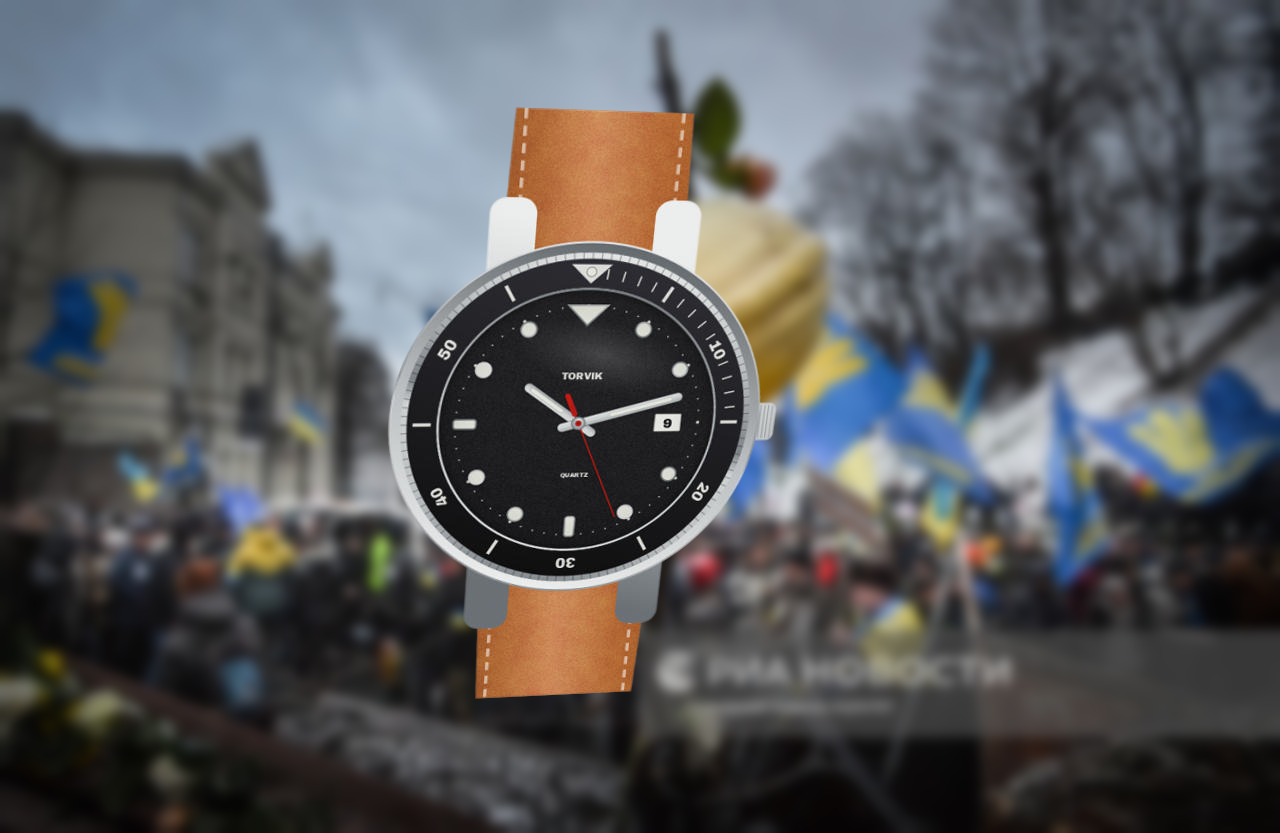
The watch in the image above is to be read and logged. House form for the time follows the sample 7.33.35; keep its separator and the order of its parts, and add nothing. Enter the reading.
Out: 10.12.26
